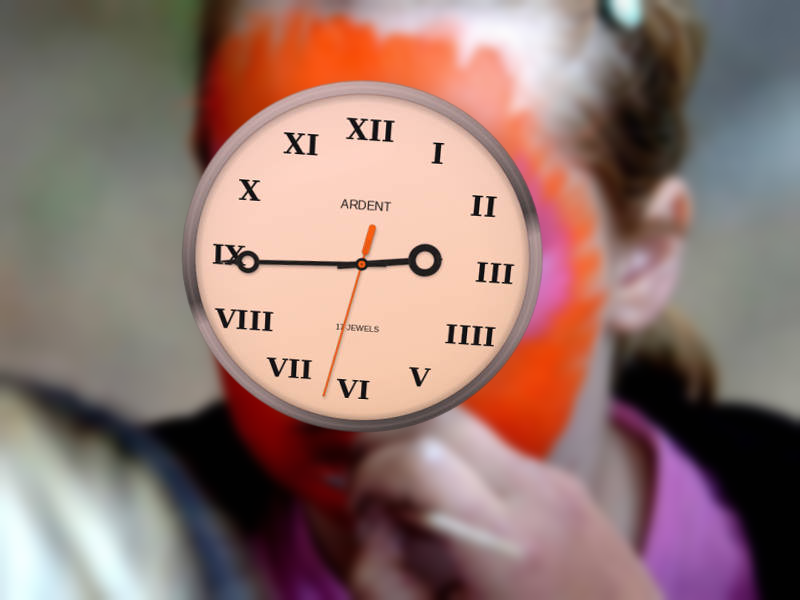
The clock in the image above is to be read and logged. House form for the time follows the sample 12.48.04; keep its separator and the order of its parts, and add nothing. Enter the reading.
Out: 2.44.32
